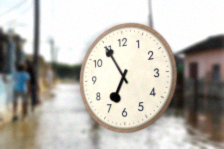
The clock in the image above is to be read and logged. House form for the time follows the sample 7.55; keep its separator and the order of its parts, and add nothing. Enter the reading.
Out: 6.55
